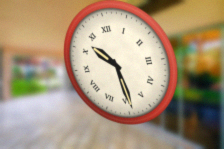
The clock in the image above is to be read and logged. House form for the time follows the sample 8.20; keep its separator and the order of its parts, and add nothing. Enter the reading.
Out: 10.29
